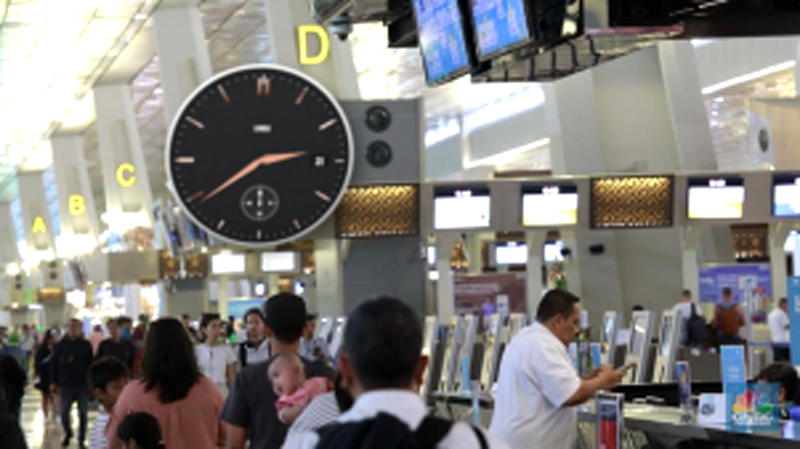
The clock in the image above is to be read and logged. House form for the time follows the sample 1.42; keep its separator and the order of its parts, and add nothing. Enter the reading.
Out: 2.39
